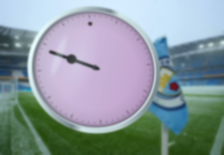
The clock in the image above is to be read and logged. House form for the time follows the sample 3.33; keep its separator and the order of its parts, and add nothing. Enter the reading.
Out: 9.49
